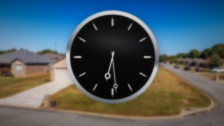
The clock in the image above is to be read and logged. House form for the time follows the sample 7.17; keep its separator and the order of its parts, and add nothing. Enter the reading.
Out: 6.29
